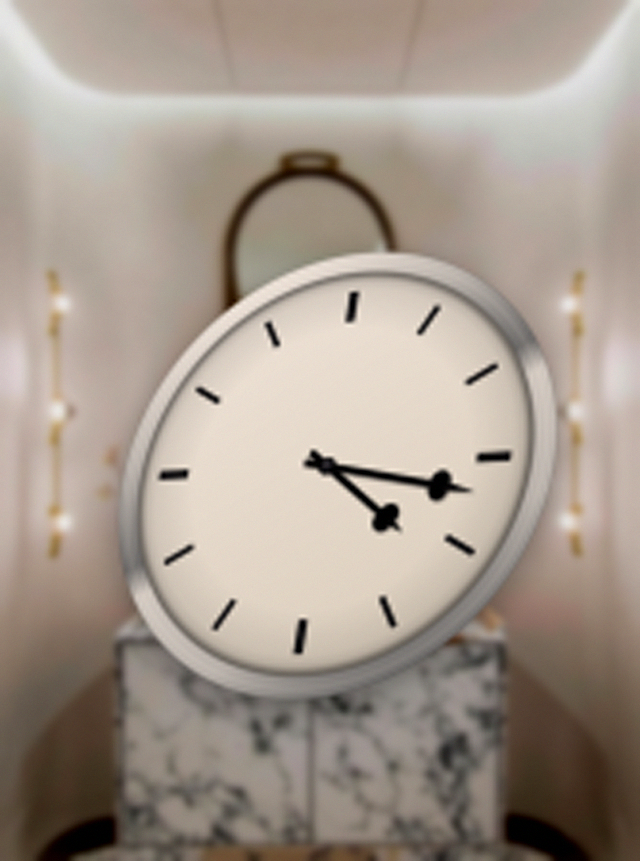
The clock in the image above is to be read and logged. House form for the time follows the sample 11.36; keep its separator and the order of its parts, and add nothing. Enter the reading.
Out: 4.17
